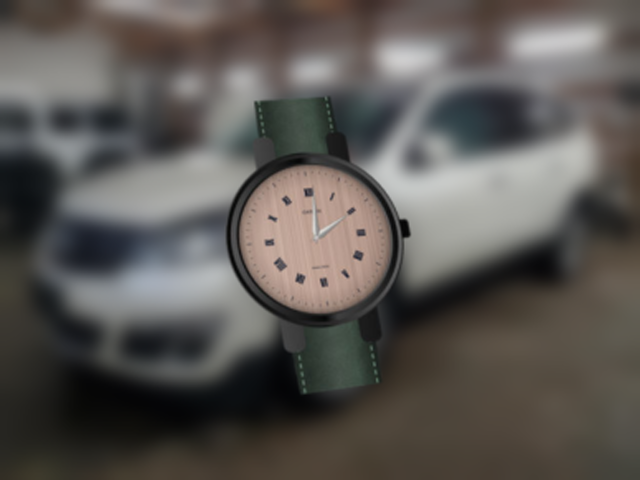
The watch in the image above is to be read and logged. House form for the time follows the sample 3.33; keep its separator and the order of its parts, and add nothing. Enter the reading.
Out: 2.01
